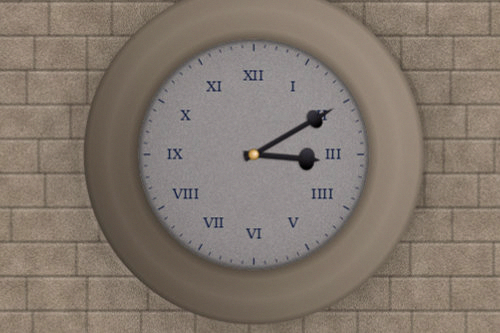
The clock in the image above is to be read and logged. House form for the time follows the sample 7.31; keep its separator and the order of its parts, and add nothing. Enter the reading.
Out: 3.10
